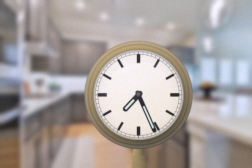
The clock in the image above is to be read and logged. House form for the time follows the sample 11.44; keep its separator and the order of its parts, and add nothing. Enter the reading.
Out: 7.26
